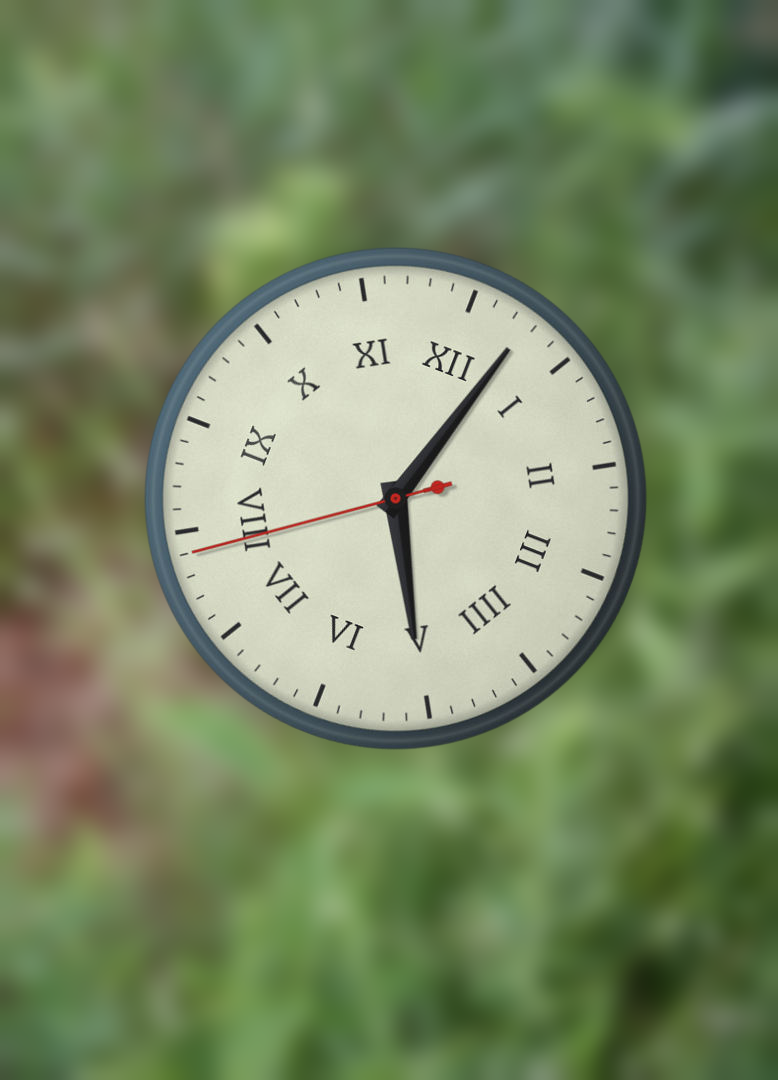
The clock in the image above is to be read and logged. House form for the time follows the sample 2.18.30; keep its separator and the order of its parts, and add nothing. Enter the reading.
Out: 5.02.39
